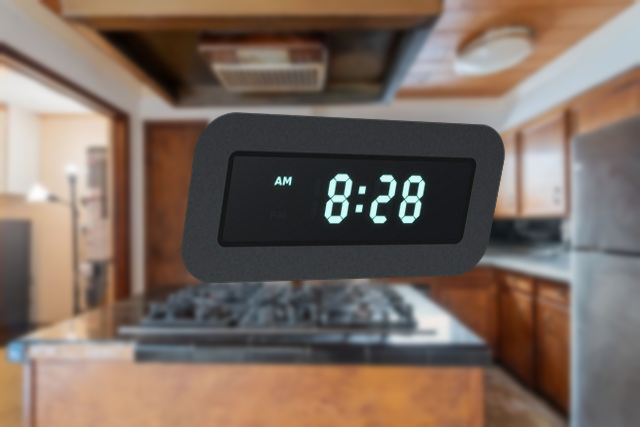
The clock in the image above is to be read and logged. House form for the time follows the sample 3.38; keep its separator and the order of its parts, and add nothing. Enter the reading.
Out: 8.28
